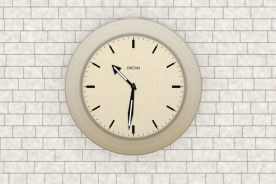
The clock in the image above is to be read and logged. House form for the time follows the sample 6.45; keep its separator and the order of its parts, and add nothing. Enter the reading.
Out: 10.31
